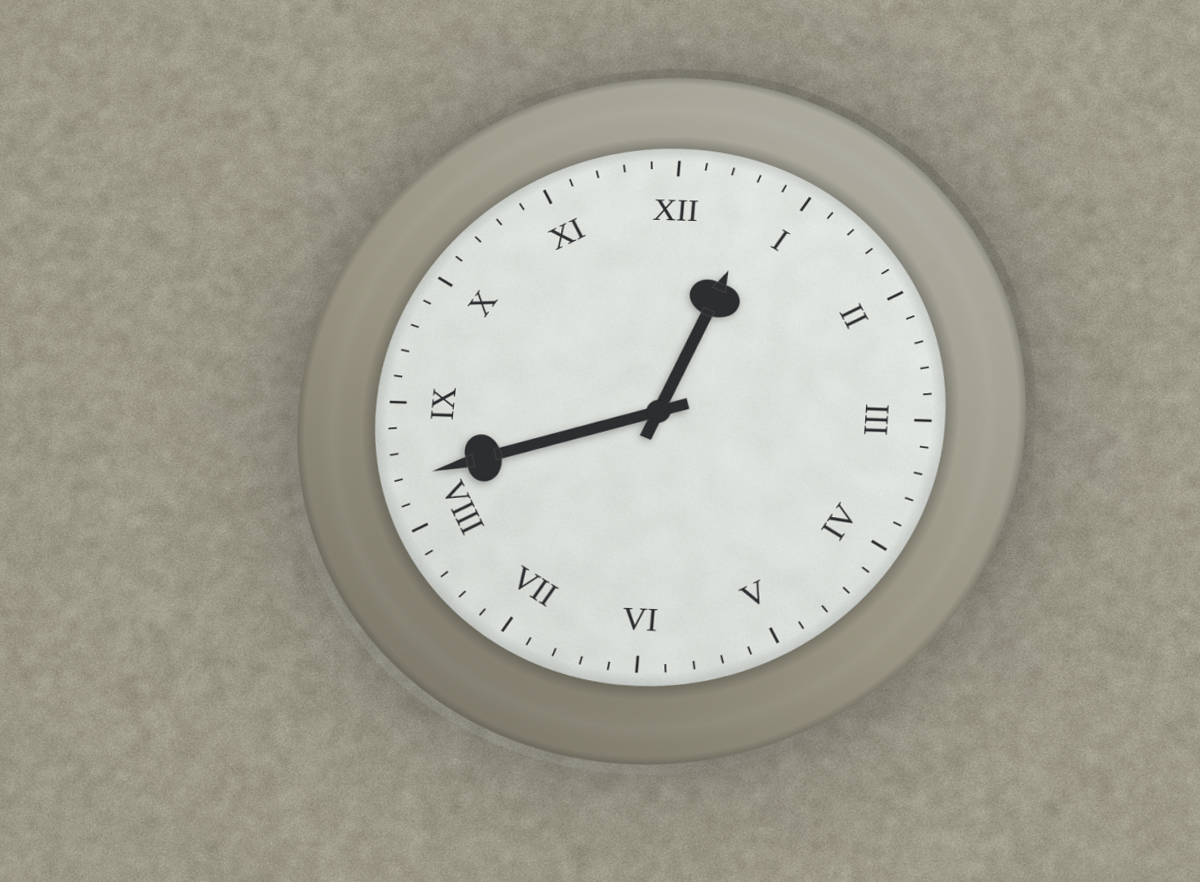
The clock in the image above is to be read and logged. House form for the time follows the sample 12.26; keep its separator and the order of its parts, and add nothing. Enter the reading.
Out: 12.42
